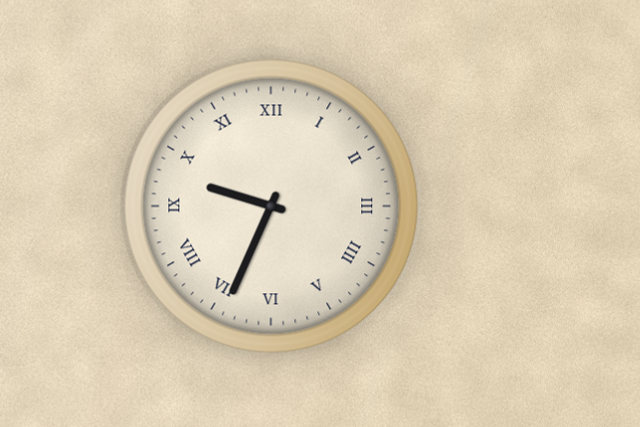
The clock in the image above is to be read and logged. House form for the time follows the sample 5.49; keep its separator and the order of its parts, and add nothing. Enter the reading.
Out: 9.34
